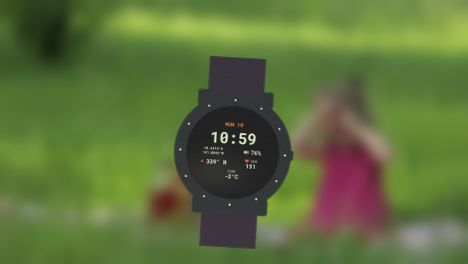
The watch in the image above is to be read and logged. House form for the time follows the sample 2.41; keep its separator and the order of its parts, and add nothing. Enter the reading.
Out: 10.59
